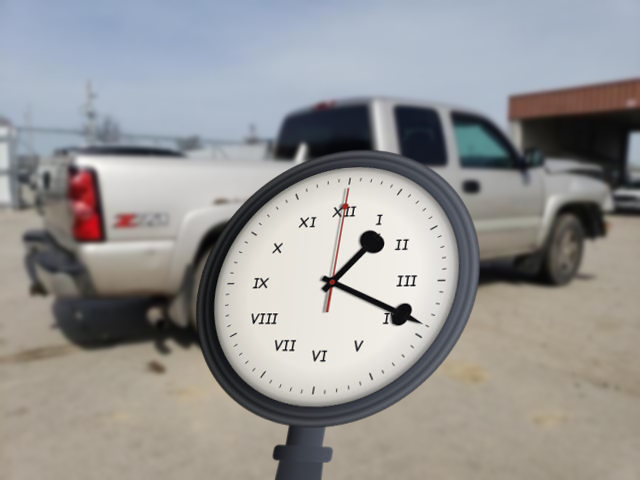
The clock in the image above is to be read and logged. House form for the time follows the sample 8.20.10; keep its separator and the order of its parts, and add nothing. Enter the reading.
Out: 1.19.00
